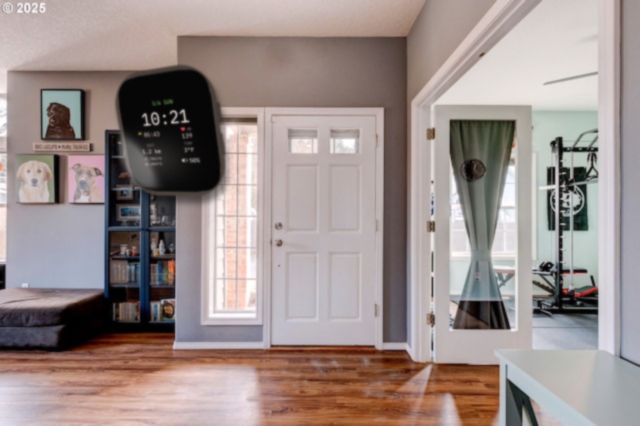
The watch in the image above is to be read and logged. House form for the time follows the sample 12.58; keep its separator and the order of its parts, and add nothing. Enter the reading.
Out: 10.21
